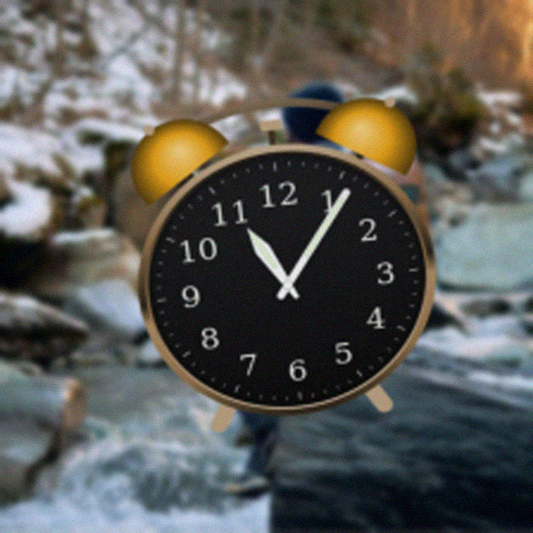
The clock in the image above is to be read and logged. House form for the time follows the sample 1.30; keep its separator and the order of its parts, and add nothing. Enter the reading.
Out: 11.06
